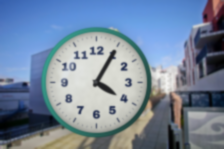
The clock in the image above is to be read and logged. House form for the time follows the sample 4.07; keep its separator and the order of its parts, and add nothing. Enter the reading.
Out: 4.05
